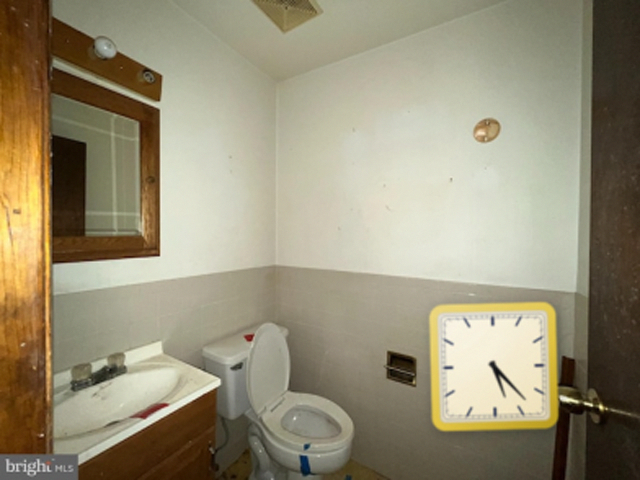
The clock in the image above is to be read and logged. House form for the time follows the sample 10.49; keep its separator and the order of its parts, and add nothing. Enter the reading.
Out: 5.23
